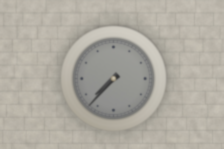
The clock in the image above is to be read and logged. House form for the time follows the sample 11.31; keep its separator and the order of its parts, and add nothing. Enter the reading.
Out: 7.37
